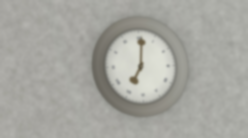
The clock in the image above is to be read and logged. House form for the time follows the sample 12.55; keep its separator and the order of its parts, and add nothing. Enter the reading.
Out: 7.01
